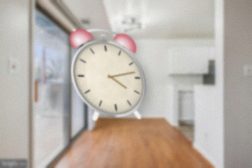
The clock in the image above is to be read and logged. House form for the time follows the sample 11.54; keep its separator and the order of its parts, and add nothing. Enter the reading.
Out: 4.13
